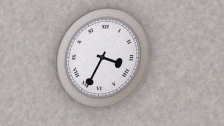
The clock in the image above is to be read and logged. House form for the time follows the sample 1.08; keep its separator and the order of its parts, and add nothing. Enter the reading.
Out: 3.34
